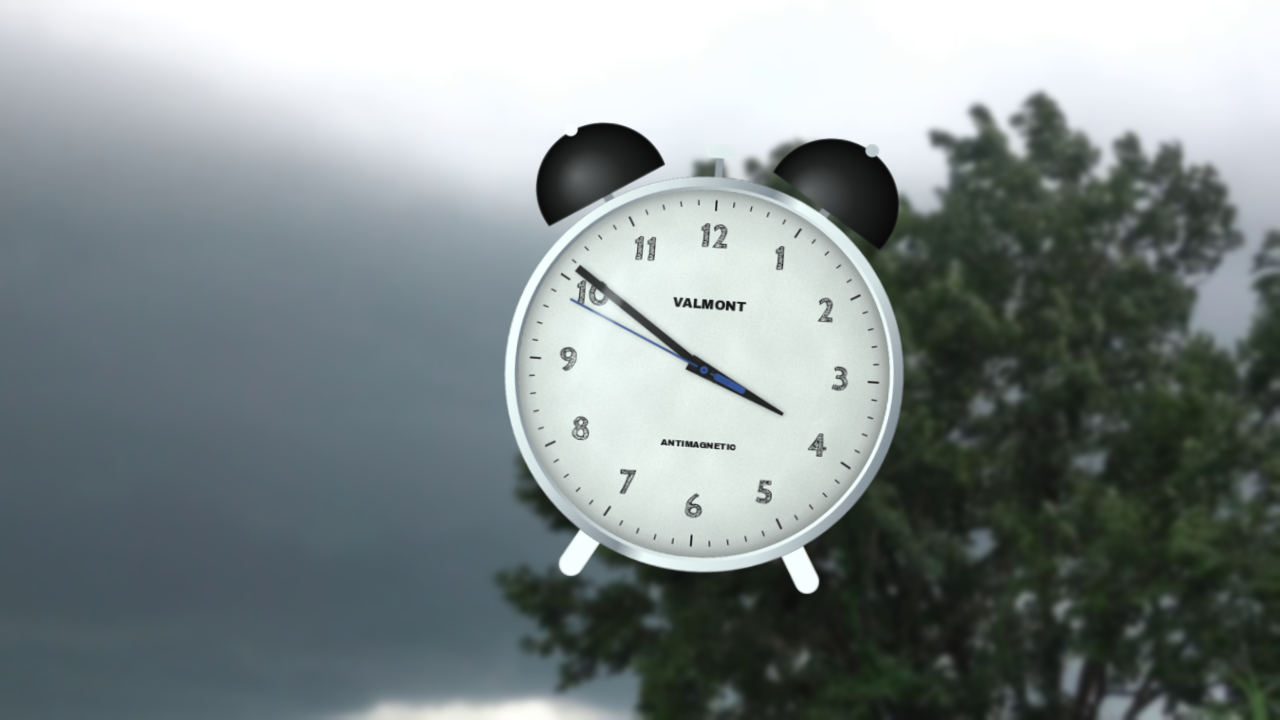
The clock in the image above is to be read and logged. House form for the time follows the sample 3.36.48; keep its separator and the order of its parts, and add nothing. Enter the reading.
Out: 3.50.49
